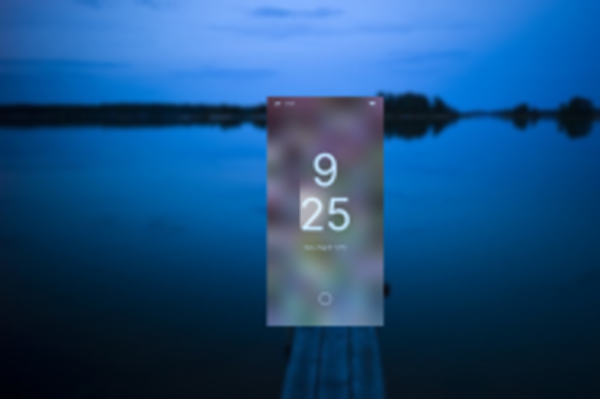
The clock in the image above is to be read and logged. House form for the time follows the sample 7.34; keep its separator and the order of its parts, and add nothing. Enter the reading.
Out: 9.25
